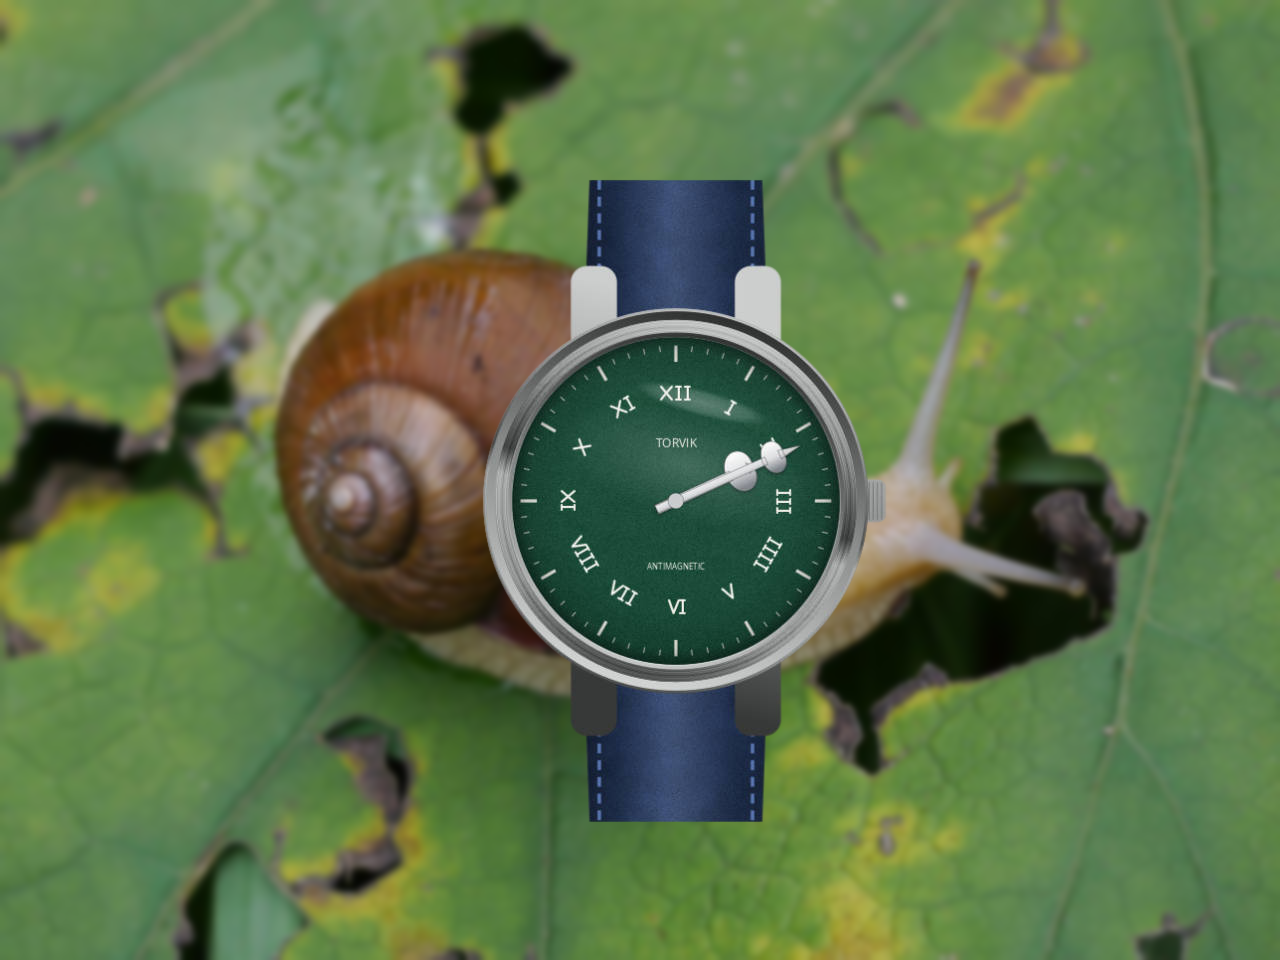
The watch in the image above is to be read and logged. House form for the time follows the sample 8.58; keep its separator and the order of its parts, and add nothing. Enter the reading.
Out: 2.11
